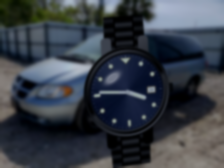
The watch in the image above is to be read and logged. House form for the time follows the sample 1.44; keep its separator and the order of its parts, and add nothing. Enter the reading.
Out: 3.46
